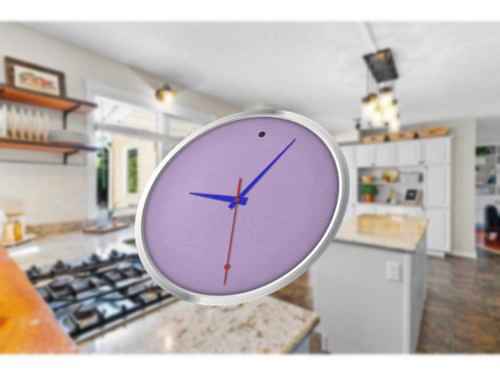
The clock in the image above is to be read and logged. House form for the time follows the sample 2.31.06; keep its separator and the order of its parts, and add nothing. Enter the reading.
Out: 9.04.28
